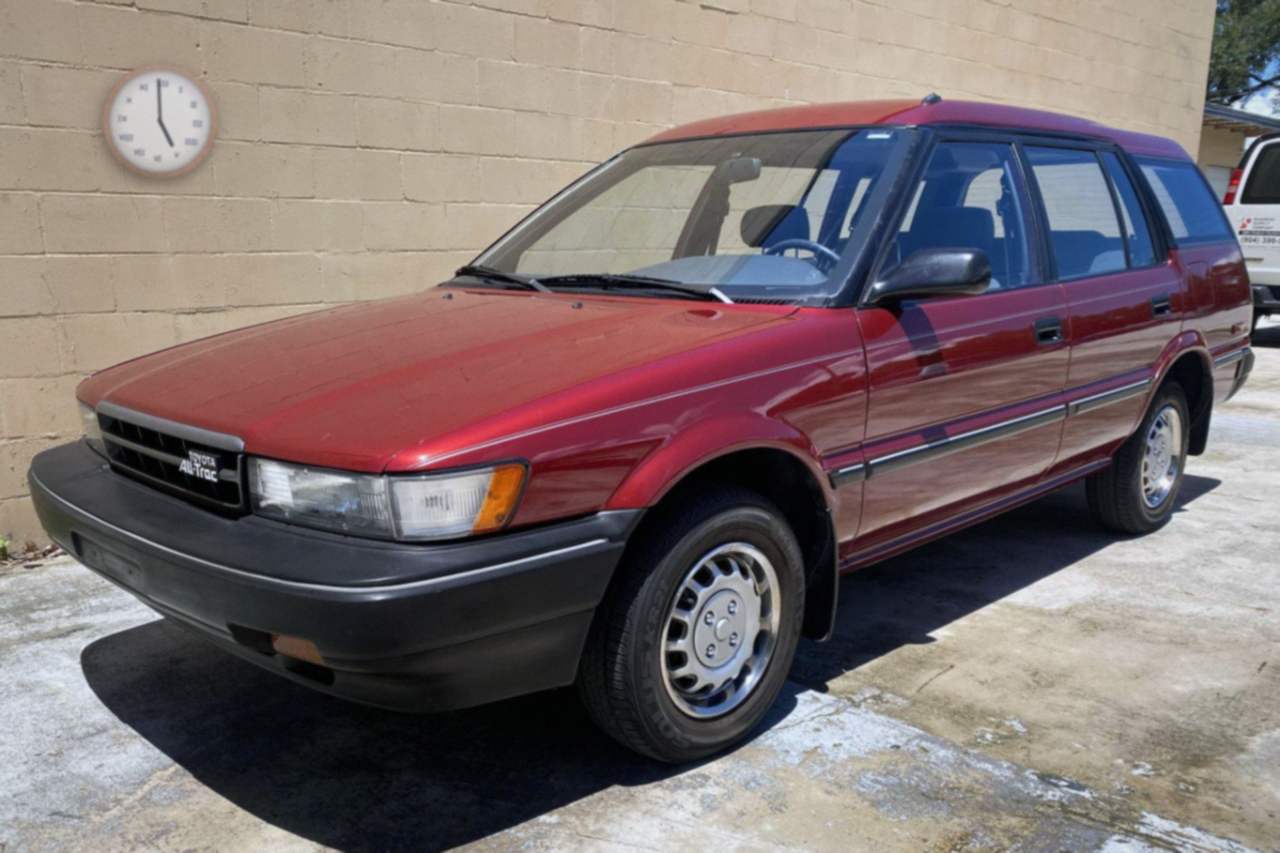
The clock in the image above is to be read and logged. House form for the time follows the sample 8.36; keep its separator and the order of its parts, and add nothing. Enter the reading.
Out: 4.59
